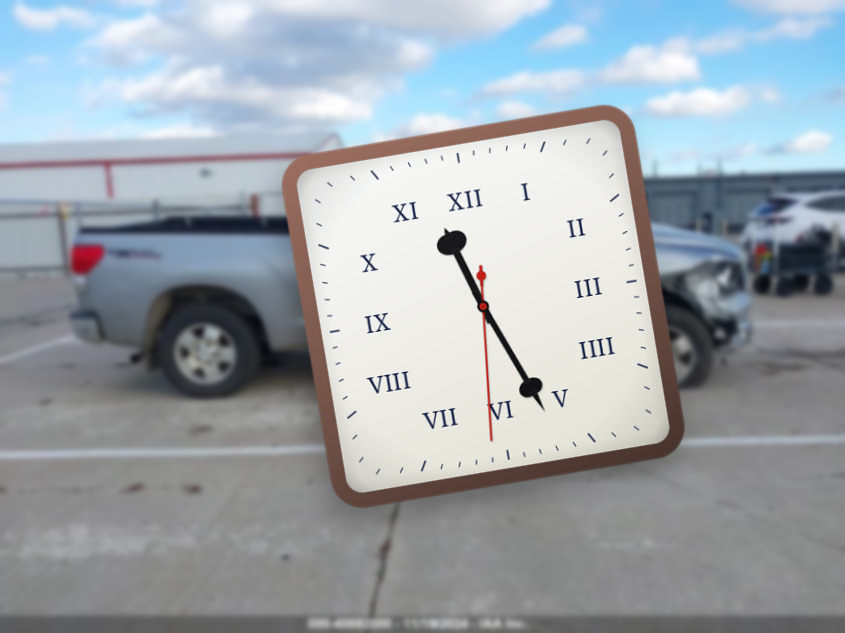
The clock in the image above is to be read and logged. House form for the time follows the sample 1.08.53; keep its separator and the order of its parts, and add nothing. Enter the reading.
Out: 11.26.31
